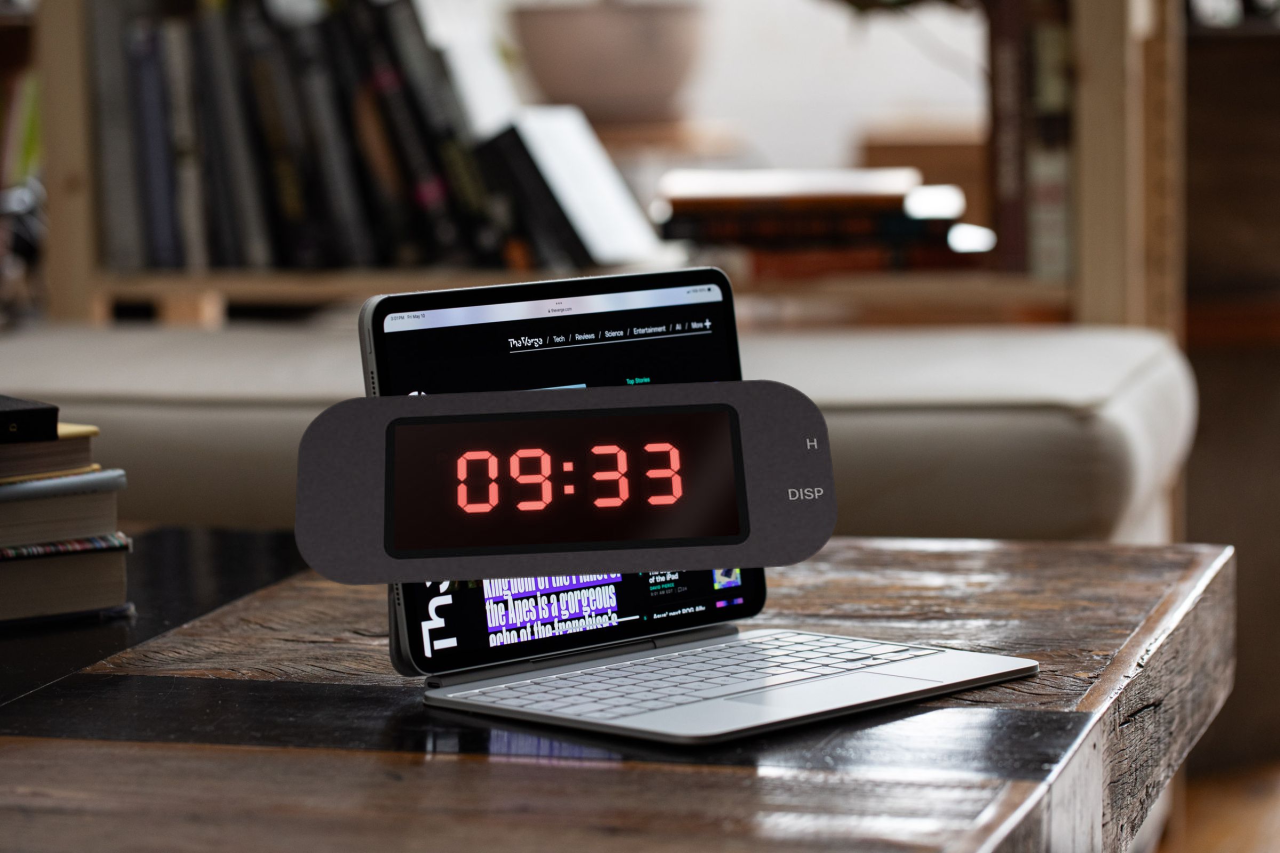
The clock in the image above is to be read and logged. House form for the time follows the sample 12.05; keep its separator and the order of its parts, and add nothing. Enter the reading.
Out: 9.33
